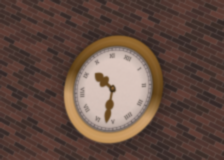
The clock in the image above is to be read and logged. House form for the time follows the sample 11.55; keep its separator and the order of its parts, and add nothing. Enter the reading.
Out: 9.27
